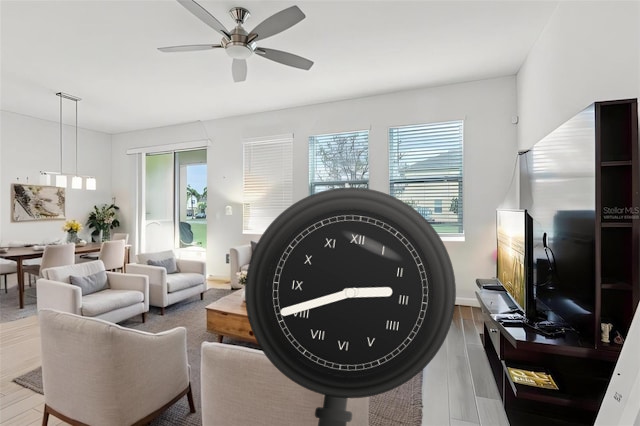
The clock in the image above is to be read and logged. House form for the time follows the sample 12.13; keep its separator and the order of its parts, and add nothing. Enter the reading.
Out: 2.41
